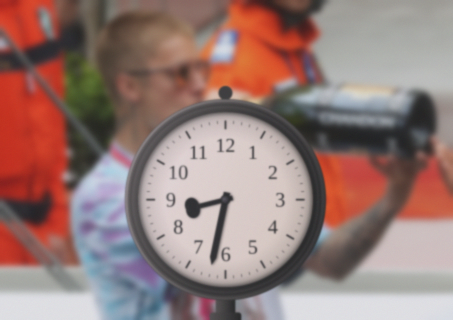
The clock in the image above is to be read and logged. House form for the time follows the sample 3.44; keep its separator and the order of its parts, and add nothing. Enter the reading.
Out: 8.32
